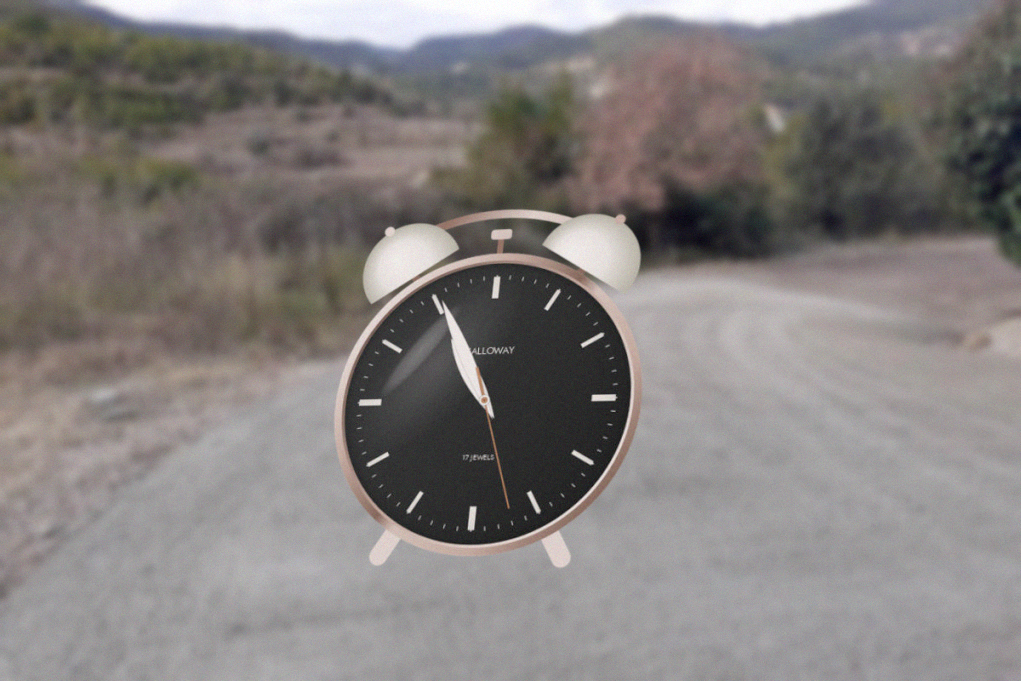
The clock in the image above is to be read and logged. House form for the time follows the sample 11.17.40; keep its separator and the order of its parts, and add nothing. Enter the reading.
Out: 10.55.27
